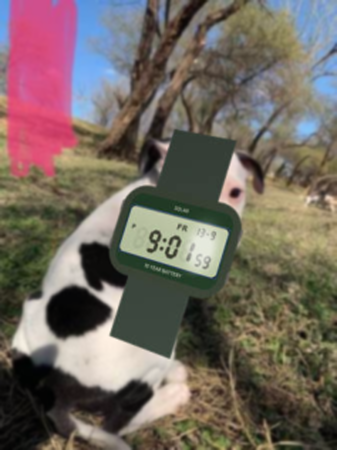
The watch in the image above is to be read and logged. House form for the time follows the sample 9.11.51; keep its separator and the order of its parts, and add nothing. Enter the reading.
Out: 9.01.59
